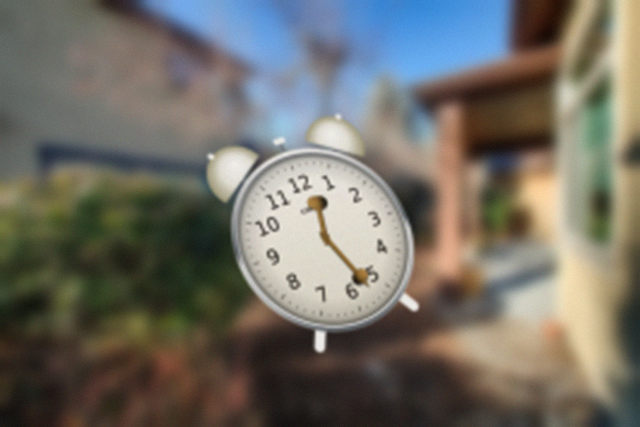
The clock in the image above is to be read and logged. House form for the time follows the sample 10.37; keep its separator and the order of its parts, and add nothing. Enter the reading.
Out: 12.27
